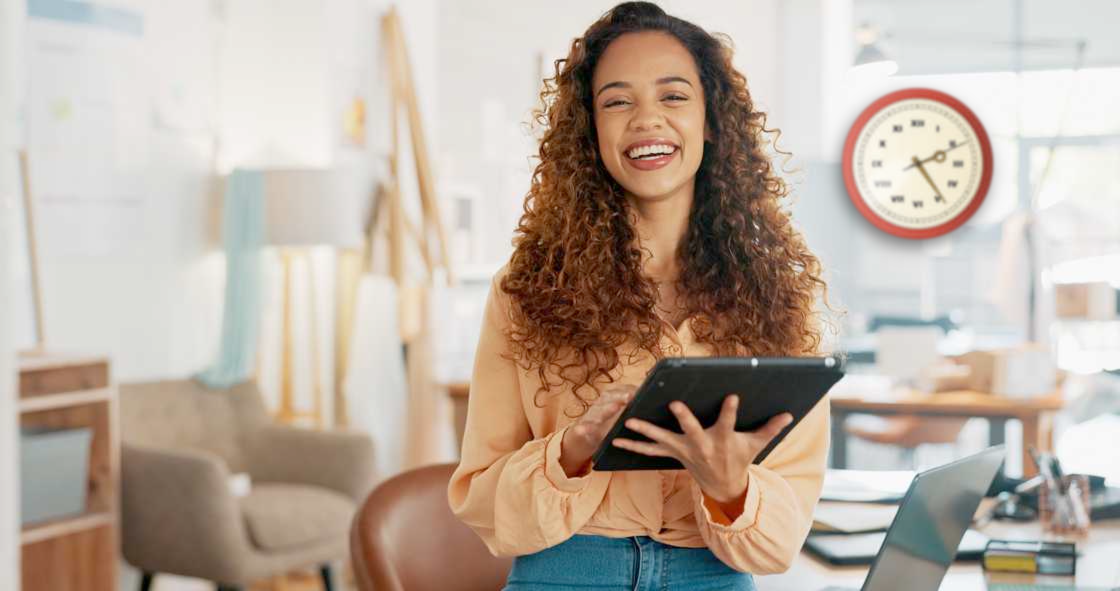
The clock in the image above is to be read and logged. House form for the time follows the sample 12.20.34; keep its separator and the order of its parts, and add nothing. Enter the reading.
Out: 2.24.11
